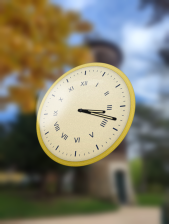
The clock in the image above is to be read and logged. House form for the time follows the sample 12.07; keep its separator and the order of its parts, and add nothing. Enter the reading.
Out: 3.18
